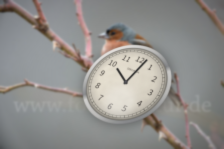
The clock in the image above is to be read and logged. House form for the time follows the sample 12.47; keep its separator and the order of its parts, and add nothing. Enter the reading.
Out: 10.02
